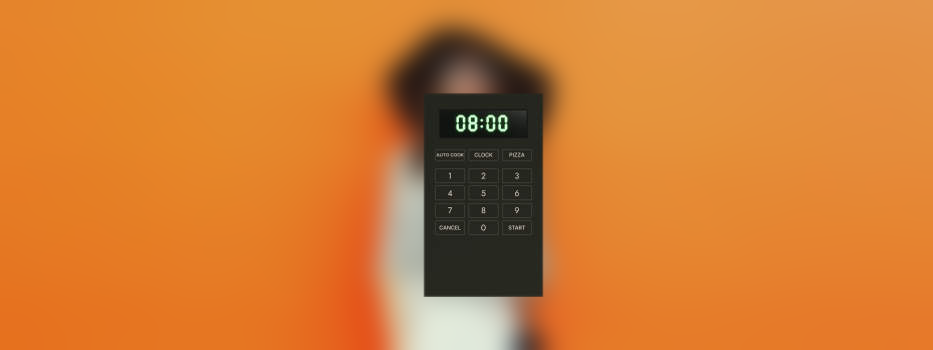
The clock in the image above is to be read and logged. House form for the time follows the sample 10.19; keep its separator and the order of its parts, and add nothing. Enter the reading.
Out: 8.00
